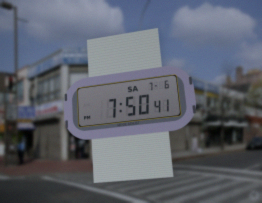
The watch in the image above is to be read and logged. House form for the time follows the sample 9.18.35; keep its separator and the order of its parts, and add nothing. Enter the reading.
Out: 7.50.41
